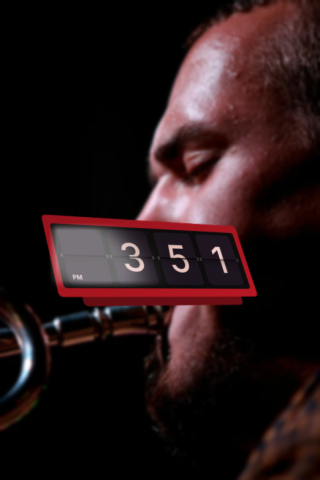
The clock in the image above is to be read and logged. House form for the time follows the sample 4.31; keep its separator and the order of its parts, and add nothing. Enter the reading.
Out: 3.51
